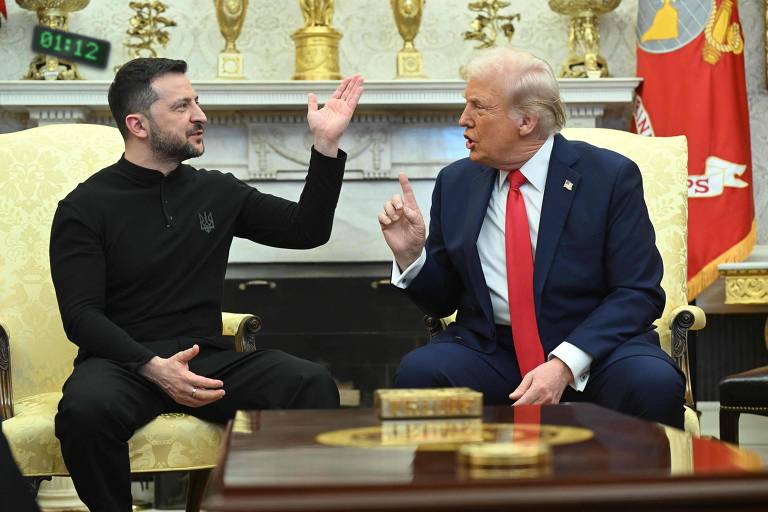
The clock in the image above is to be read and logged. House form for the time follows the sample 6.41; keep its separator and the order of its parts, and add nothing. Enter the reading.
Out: 1.12
